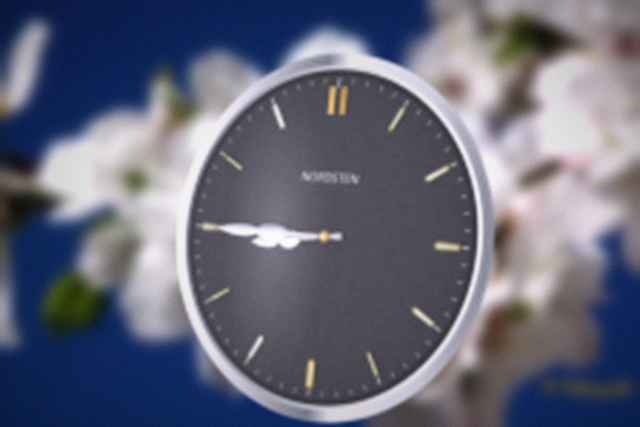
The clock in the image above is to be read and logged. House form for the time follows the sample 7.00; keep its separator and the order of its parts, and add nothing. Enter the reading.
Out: 8.45
